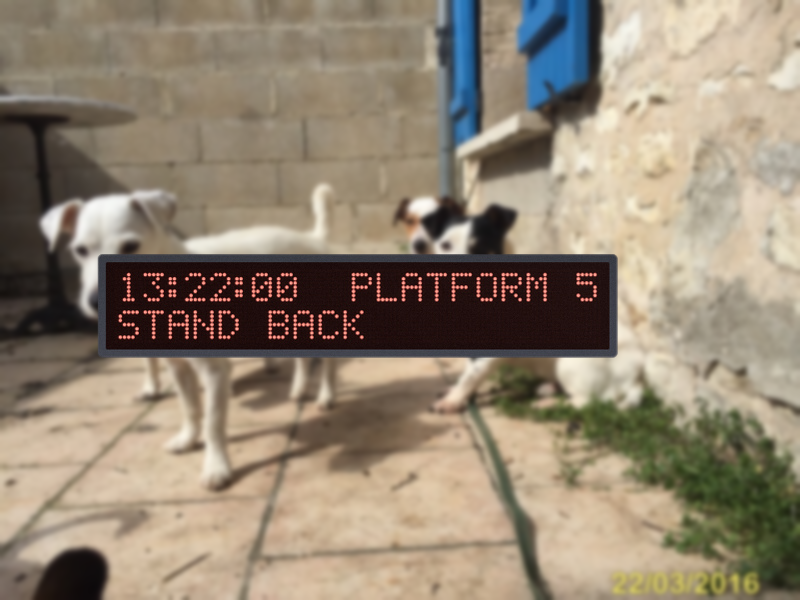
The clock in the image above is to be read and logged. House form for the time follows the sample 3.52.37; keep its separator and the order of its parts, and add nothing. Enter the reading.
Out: 13.22.00
